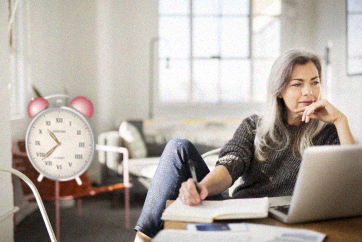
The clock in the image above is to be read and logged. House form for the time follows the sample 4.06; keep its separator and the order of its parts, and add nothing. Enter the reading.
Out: 10.38
